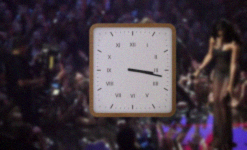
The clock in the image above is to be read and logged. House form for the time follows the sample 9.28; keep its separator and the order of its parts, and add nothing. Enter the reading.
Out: 3.17
